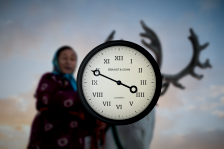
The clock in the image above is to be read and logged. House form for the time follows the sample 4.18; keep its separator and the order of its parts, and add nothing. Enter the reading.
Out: 3.49
